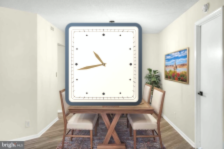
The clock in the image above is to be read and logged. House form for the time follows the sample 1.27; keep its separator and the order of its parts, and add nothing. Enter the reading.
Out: 10.43
